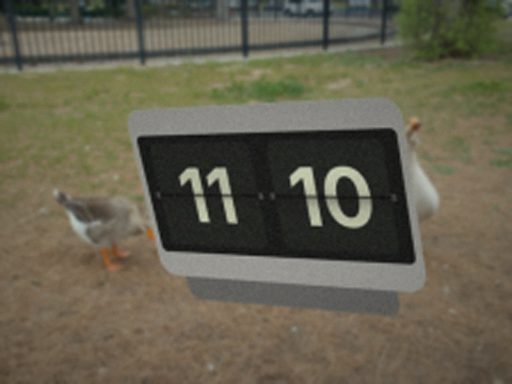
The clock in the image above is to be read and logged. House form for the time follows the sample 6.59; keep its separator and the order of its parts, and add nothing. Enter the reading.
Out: 11.10
